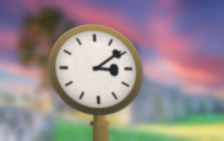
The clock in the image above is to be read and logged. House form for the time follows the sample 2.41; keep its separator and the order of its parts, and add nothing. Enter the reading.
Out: 3.09
